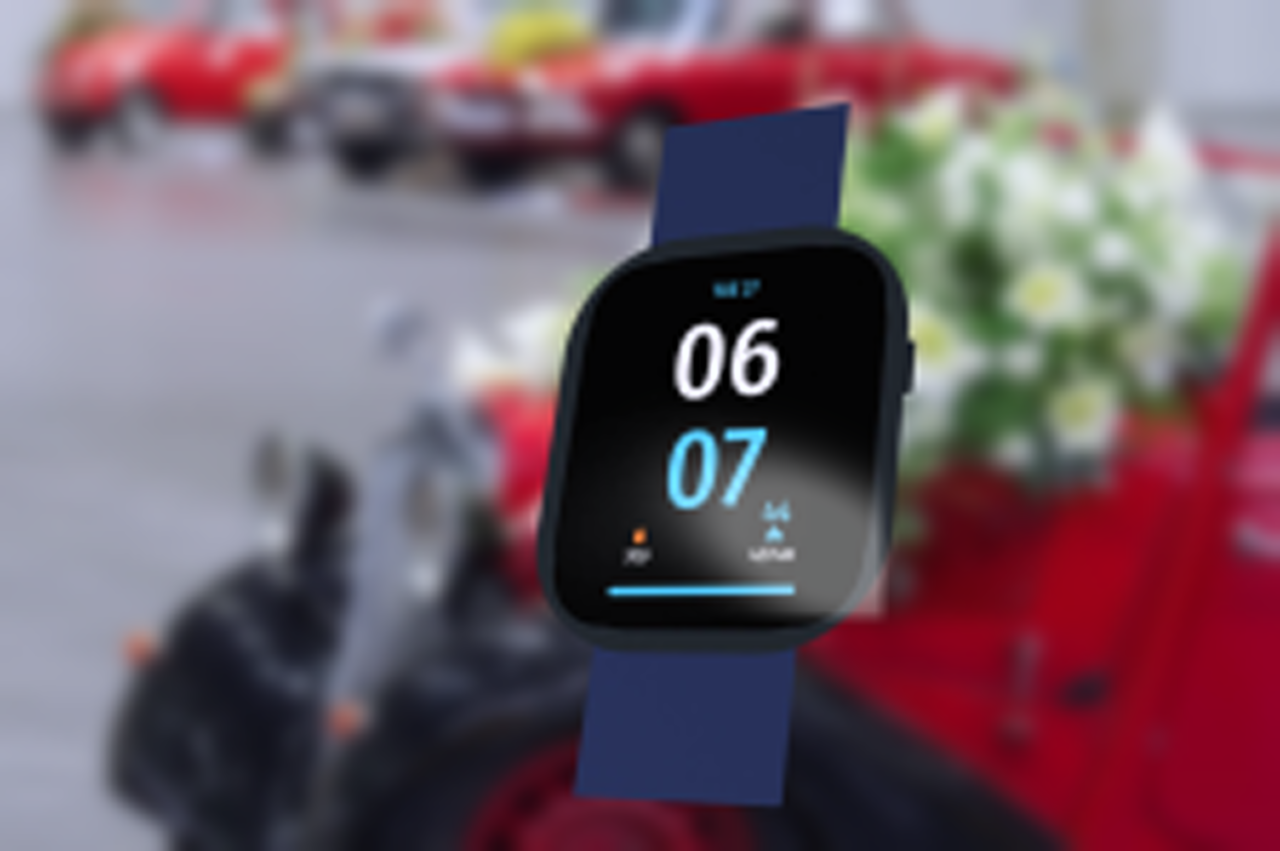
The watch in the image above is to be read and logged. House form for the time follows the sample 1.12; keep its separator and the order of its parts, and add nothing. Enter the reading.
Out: 6.07
